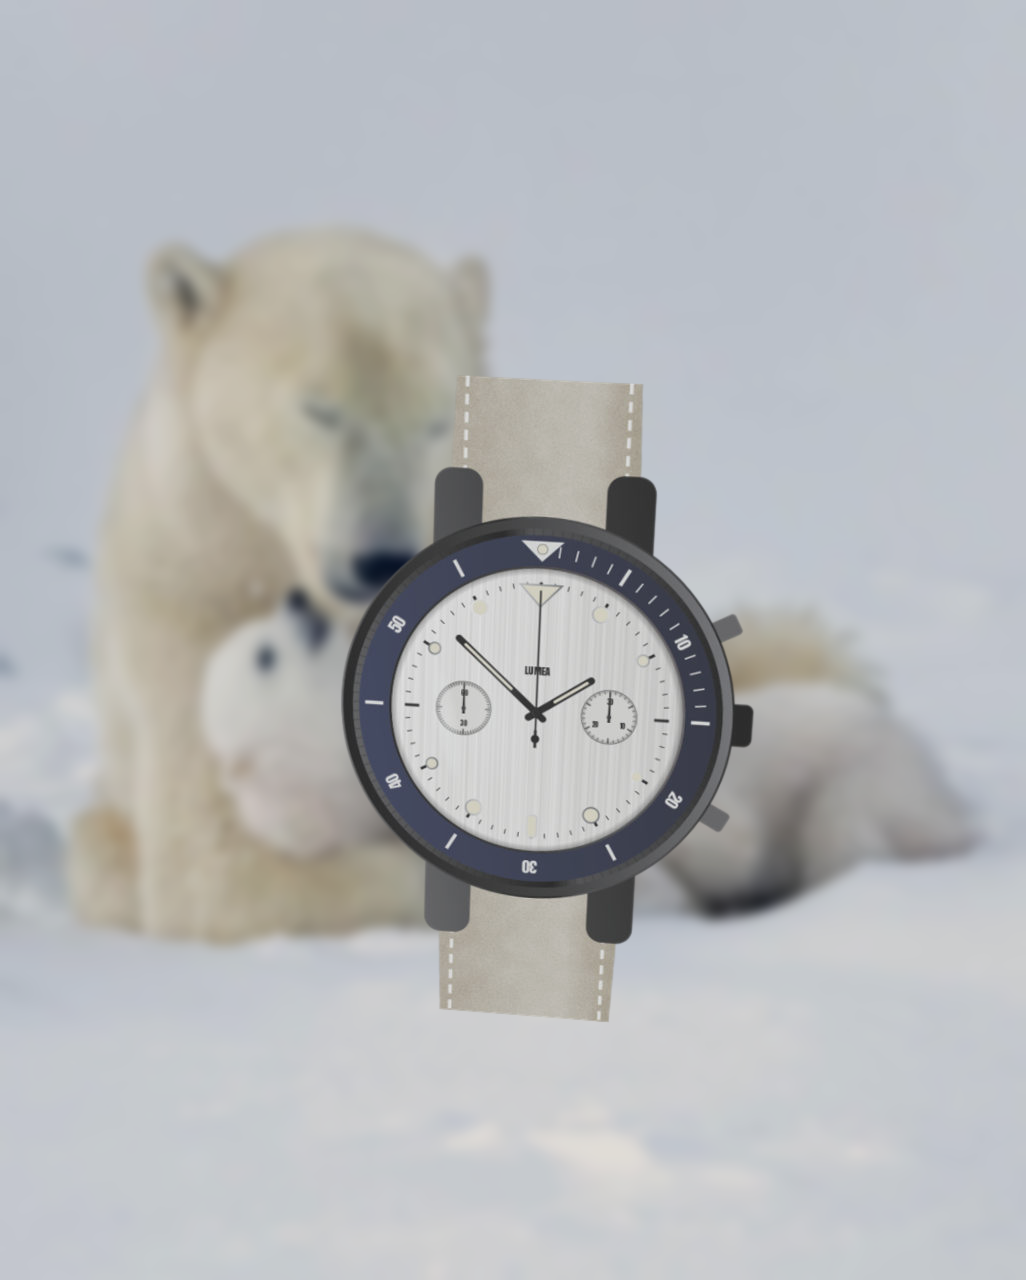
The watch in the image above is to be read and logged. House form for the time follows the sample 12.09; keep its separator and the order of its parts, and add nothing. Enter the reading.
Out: 1.52
